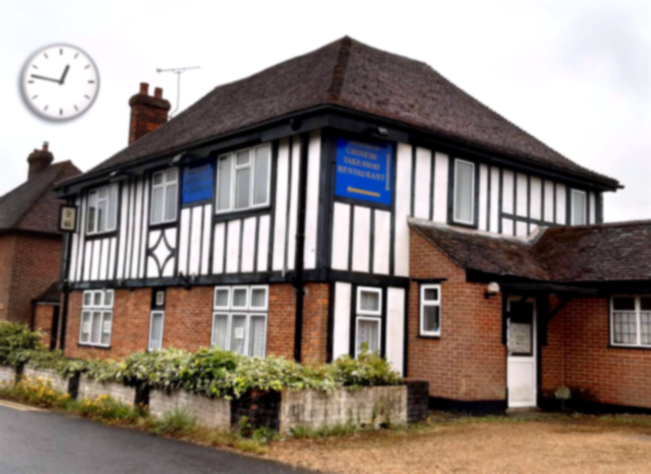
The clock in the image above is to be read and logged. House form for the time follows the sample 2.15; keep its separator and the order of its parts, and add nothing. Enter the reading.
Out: 12.47
